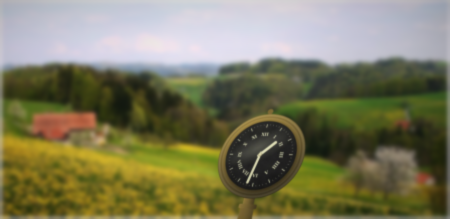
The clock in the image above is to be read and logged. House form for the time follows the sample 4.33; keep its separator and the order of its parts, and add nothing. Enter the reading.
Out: 1.32
